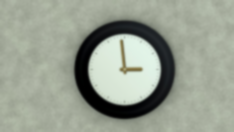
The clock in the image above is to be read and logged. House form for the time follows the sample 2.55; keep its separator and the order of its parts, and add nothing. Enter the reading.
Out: 2.59
